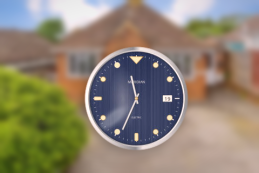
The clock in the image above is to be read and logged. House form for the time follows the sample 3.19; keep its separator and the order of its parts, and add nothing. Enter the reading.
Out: 11.34
